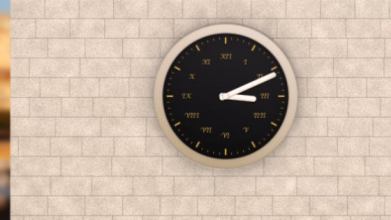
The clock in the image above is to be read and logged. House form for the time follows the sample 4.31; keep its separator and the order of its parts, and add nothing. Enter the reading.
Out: 3.11
